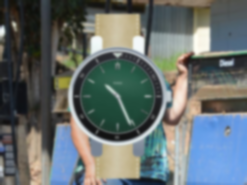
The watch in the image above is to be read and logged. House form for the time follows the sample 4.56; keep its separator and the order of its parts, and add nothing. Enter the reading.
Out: 10.26
